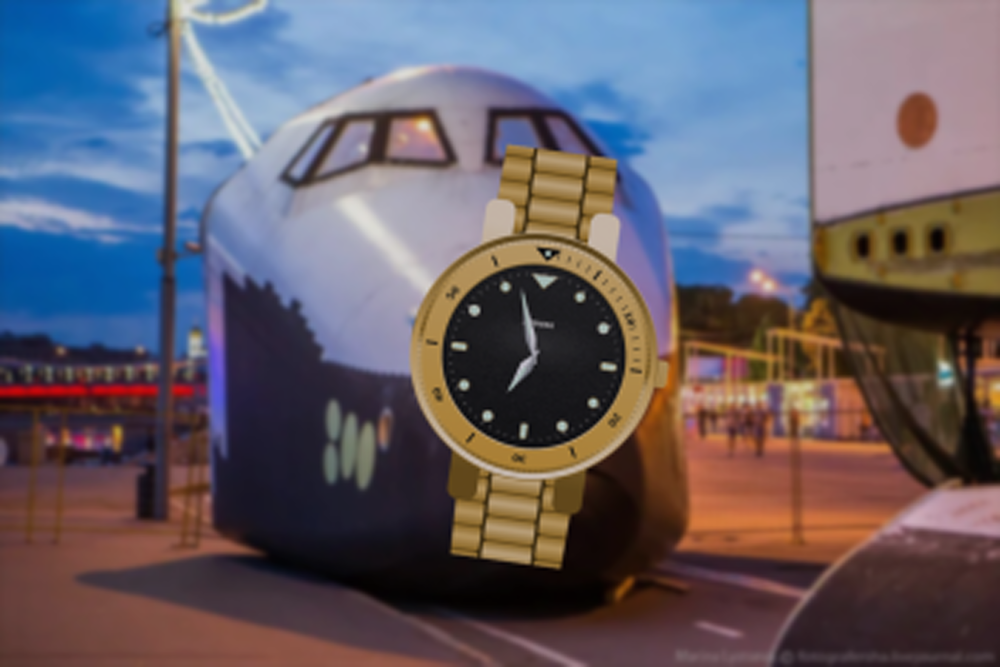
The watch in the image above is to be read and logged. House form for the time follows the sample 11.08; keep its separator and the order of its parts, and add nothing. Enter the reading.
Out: 6.57
